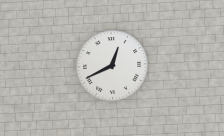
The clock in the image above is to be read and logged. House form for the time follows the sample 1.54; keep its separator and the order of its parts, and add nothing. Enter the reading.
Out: 12.41
